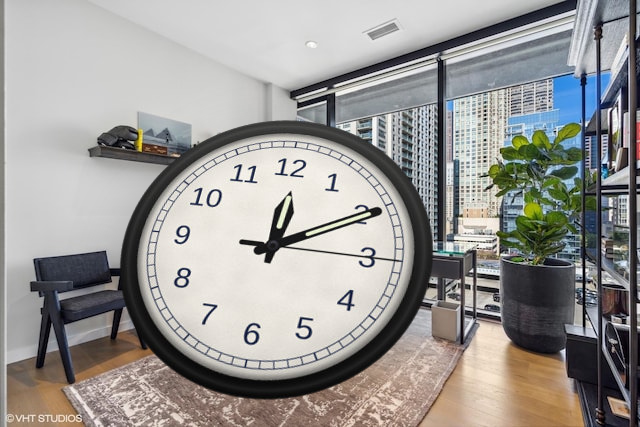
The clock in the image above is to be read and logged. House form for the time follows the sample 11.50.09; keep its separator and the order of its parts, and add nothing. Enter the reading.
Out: 12.10.15
